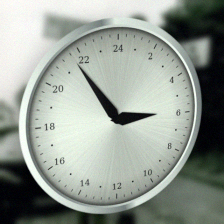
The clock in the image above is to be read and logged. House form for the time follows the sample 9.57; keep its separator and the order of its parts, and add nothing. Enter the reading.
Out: 5.54
